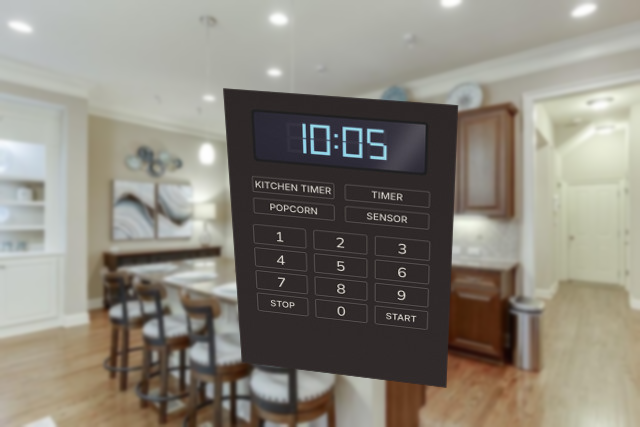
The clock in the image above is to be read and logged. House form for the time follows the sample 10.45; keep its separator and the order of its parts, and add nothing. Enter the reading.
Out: 10.05
